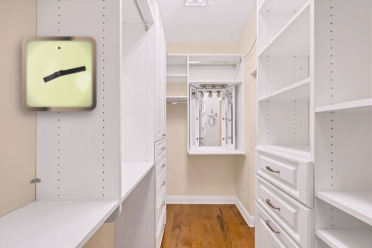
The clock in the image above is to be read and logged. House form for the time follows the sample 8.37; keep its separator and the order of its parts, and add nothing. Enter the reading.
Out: 8.13
